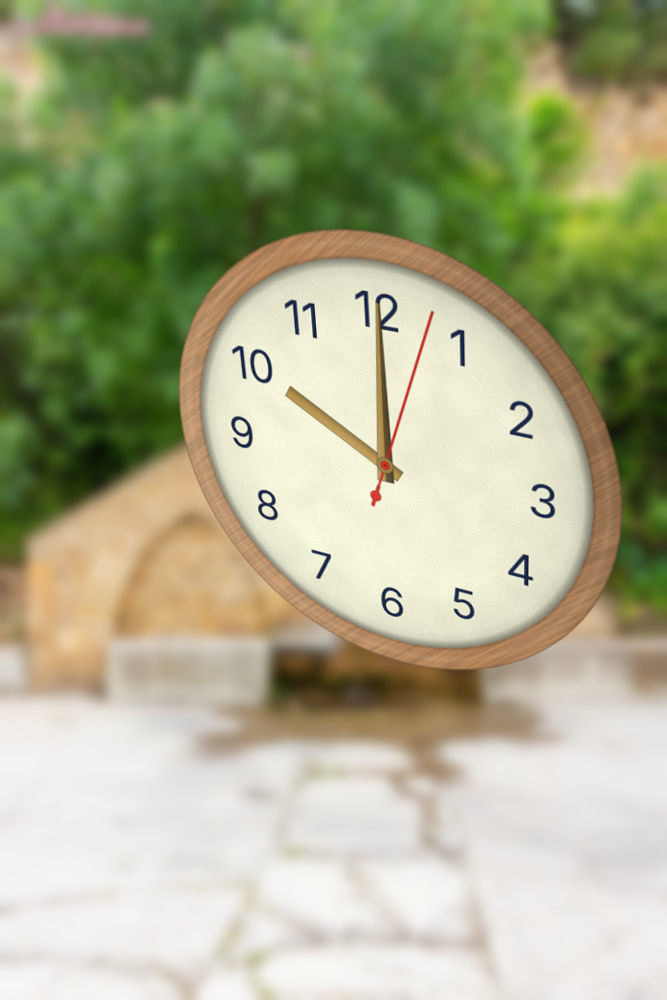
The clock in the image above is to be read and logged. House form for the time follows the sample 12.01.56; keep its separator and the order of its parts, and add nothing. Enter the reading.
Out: 10.00.03
